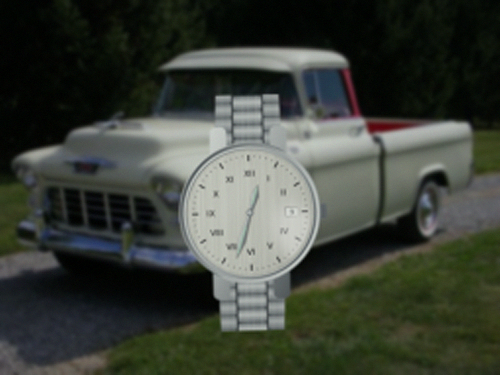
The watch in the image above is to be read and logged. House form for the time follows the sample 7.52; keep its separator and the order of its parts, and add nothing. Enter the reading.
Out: 12.33
